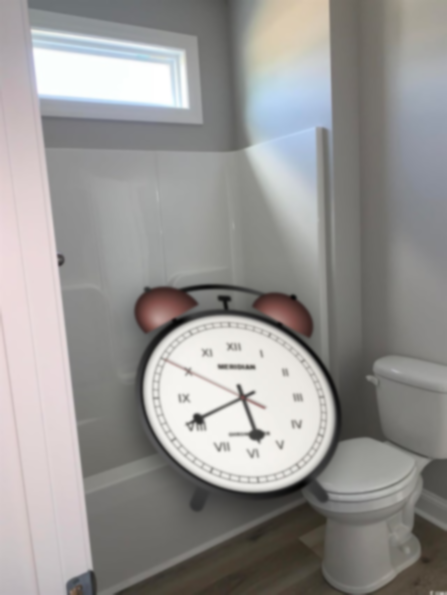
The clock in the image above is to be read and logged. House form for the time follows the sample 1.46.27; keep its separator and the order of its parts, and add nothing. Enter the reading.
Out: 5.40.50
